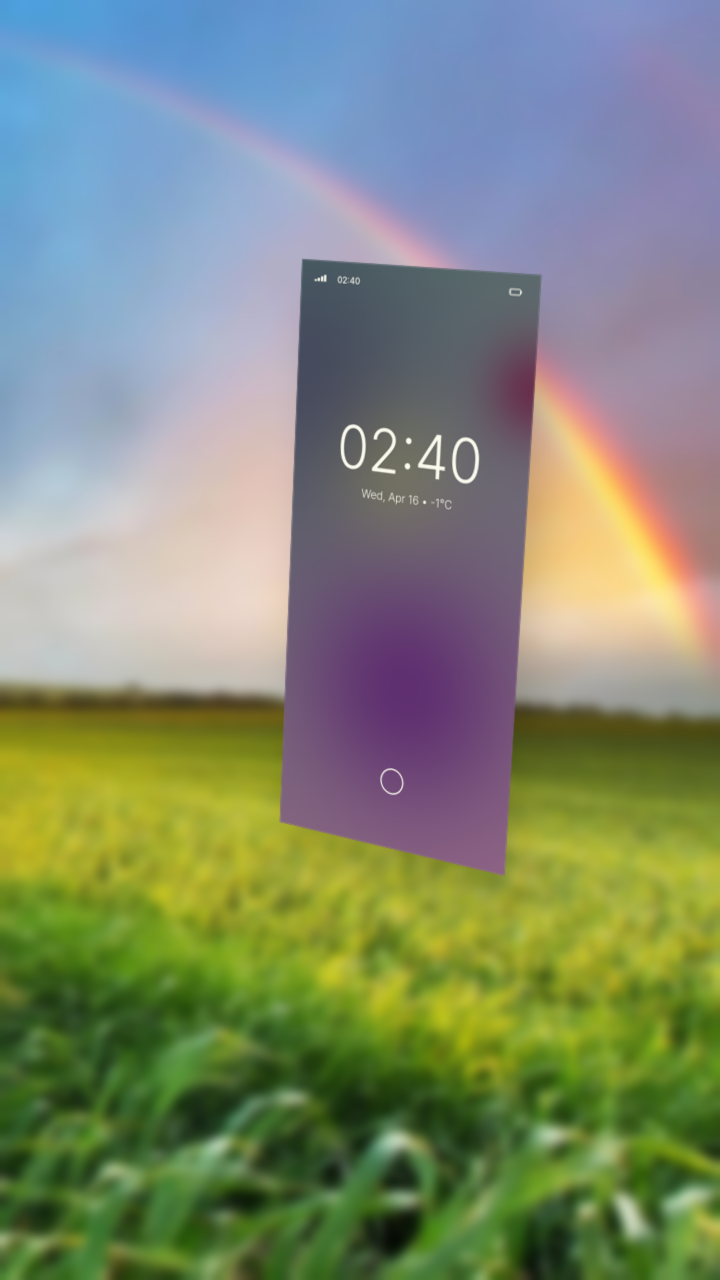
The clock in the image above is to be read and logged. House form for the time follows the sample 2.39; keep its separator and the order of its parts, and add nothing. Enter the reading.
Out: 2.40
